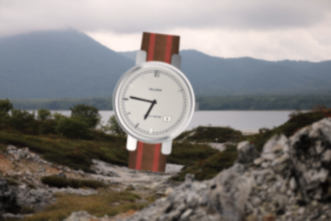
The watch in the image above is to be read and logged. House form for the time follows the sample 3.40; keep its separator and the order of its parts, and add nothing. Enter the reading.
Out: 6.46
